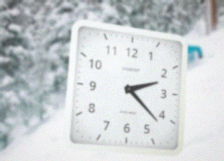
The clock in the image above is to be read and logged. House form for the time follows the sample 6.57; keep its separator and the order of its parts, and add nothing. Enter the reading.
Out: 2.22
